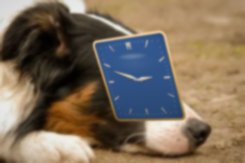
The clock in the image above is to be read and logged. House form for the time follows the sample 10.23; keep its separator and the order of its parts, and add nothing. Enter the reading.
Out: 2.49
